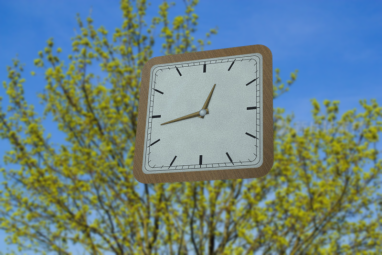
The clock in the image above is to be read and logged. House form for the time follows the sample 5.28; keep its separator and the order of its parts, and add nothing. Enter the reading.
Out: 12.43
